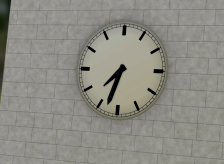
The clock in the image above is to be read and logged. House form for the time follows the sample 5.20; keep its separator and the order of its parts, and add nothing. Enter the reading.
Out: 7.33
